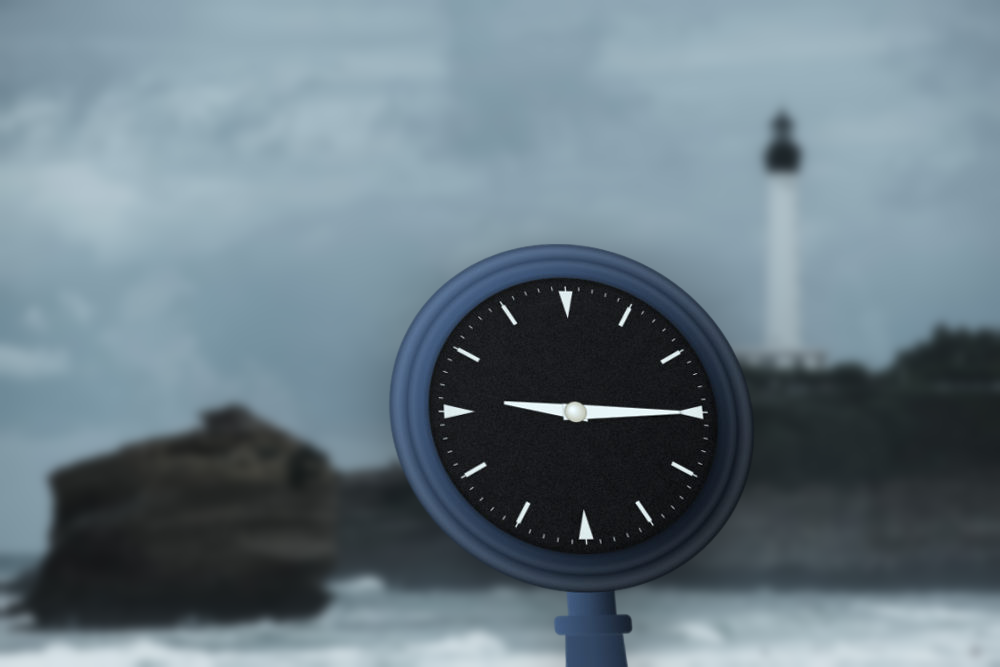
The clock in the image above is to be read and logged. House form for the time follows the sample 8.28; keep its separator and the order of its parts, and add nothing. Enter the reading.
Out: 9.15
